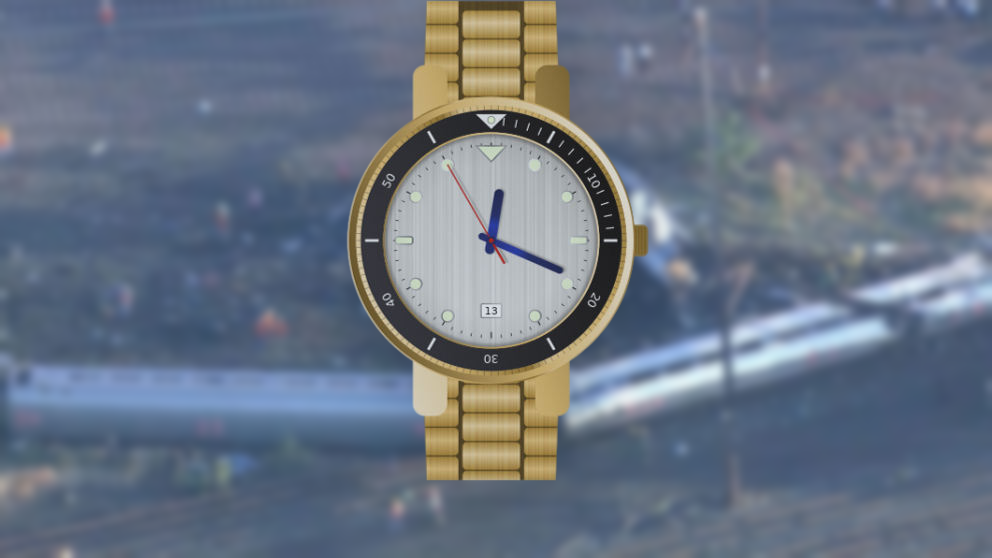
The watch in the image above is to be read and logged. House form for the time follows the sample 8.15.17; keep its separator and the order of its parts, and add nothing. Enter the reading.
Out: 12.18.55
